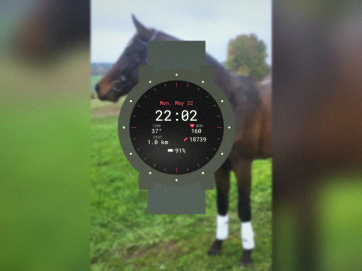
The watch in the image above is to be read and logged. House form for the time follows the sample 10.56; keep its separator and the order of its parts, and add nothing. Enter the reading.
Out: 22.02
